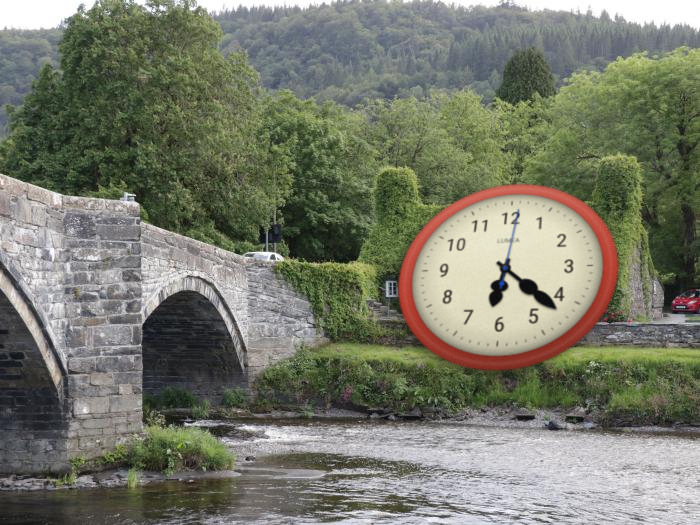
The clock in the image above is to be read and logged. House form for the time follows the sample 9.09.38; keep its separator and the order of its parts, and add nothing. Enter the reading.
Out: 6.22.01
